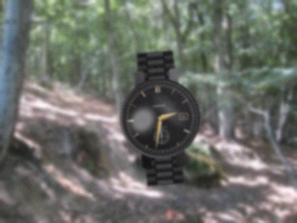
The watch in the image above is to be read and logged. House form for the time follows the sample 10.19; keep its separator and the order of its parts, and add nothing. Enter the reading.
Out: 2.32
